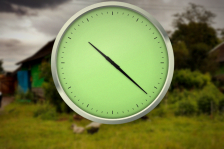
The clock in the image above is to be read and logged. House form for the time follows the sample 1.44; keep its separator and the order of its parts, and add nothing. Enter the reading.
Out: 10.22
